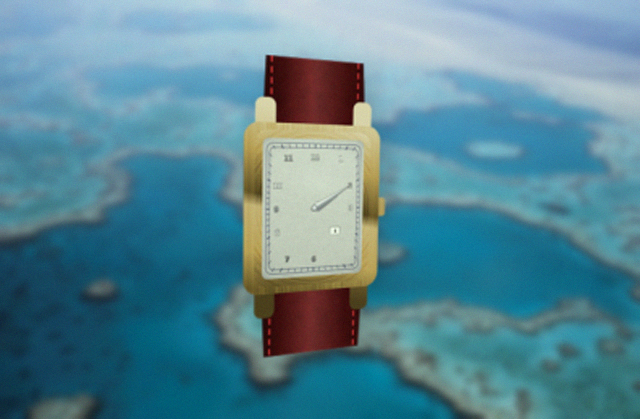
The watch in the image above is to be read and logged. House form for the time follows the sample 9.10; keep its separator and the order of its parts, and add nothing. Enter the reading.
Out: 2.10
